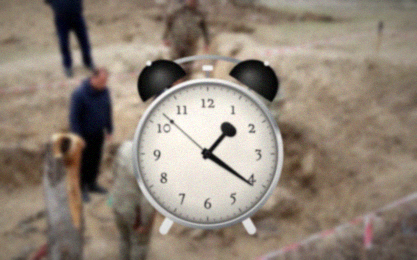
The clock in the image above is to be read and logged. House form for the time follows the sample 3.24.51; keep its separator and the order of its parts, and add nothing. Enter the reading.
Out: 1.20.52
